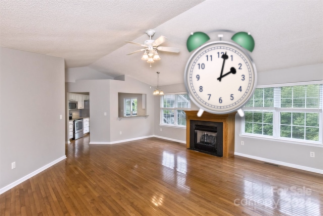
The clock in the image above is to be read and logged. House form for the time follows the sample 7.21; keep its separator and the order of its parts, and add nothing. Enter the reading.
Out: 2.02
